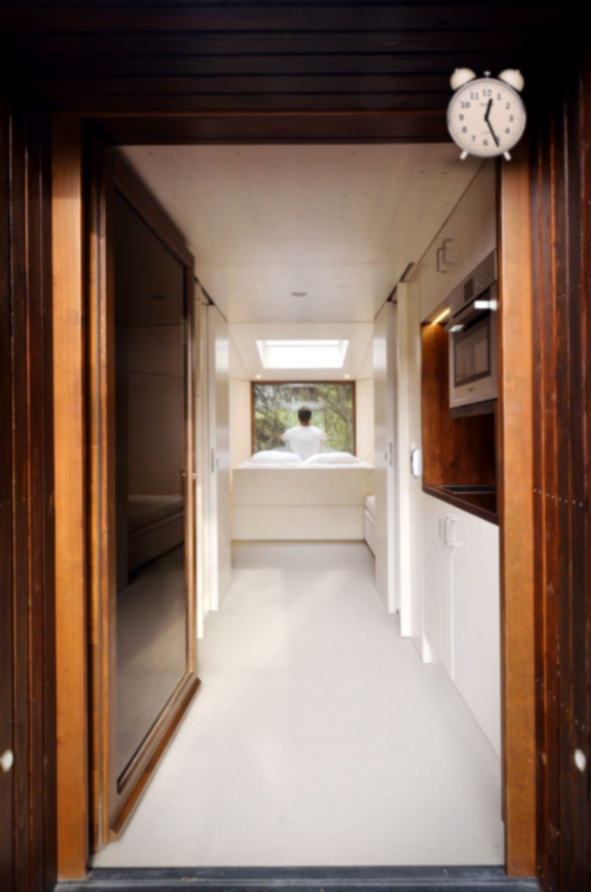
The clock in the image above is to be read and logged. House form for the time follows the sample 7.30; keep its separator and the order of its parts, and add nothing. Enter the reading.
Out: 12.26
